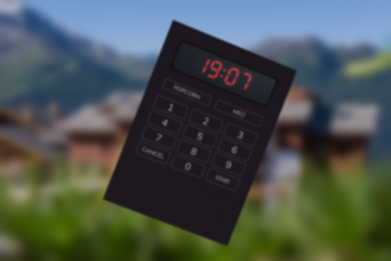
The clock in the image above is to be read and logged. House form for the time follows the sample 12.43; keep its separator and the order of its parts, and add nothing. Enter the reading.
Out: 19.07
